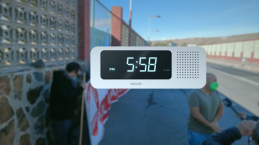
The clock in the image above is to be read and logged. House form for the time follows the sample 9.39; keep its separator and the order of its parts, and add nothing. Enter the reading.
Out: 5.58
